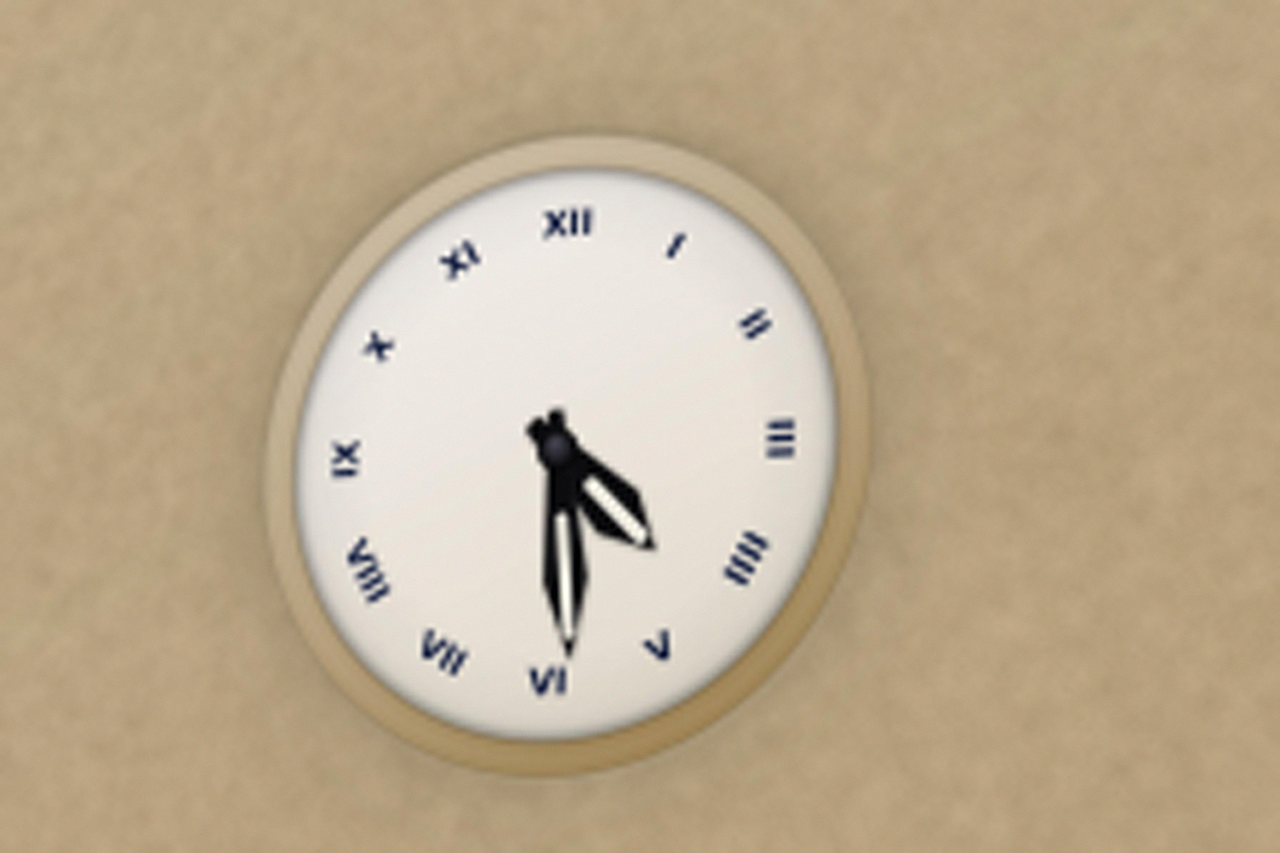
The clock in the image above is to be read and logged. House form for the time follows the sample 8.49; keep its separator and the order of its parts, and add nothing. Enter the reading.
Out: 4.29
